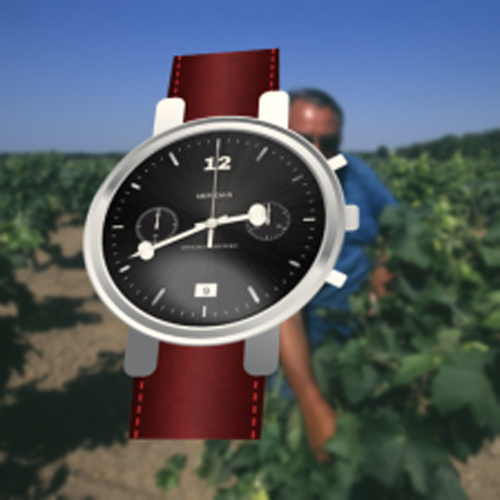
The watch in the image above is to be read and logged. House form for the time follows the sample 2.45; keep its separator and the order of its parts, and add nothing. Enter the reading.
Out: 2.41
